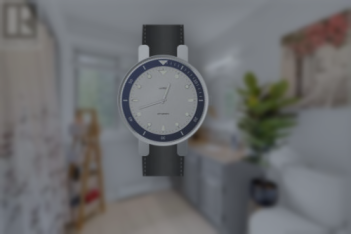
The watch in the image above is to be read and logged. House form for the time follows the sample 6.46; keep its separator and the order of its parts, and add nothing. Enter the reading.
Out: 12.42
